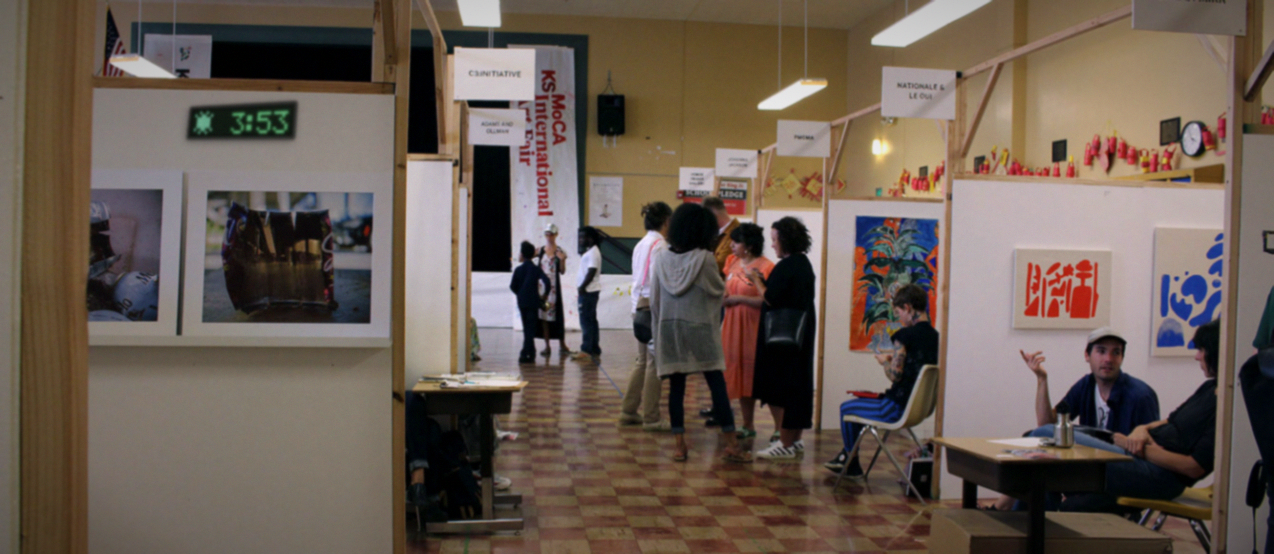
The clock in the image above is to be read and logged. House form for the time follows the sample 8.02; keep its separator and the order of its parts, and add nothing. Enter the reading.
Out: 3.53
